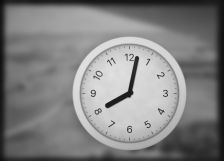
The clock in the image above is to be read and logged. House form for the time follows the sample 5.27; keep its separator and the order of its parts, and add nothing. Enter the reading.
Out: 8.02
